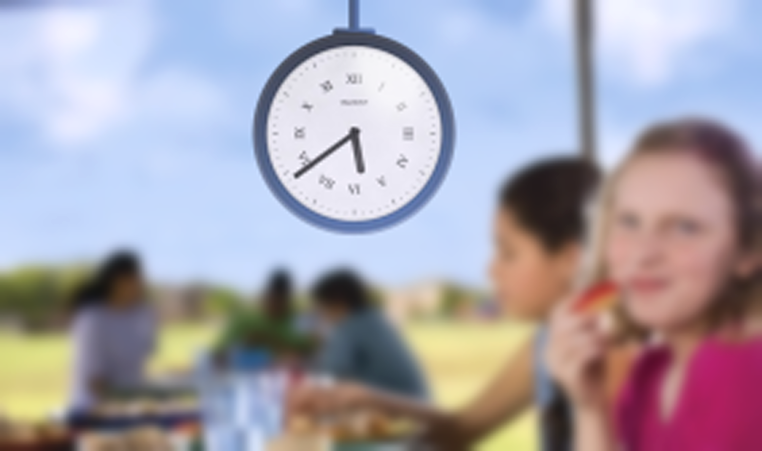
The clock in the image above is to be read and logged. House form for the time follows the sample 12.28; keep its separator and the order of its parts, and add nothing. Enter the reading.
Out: 5.39
